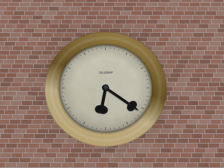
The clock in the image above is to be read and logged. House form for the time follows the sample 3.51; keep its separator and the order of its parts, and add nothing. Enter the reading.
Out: 6.21
